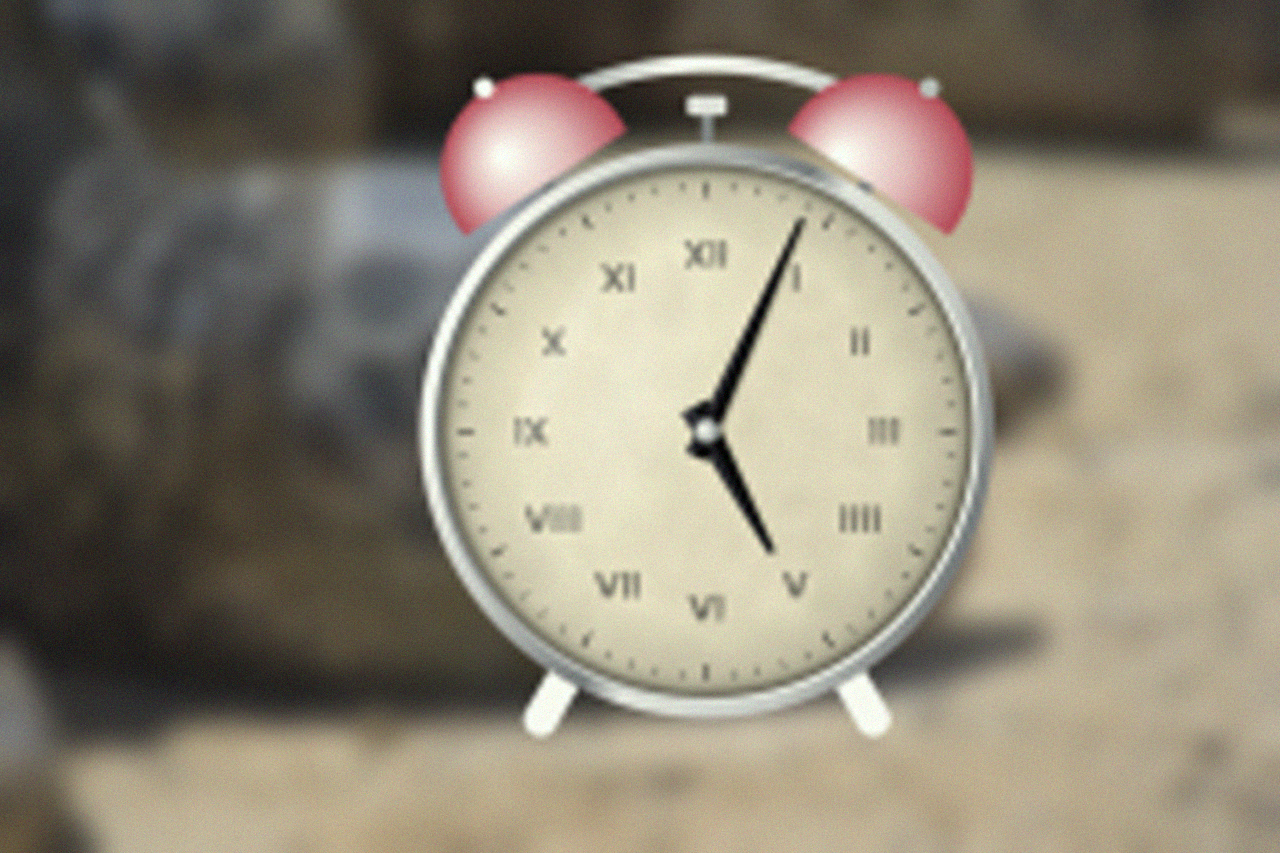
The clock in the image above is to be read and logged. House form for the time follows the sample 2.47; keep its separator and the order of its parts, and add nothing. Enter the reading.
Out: 5.04
